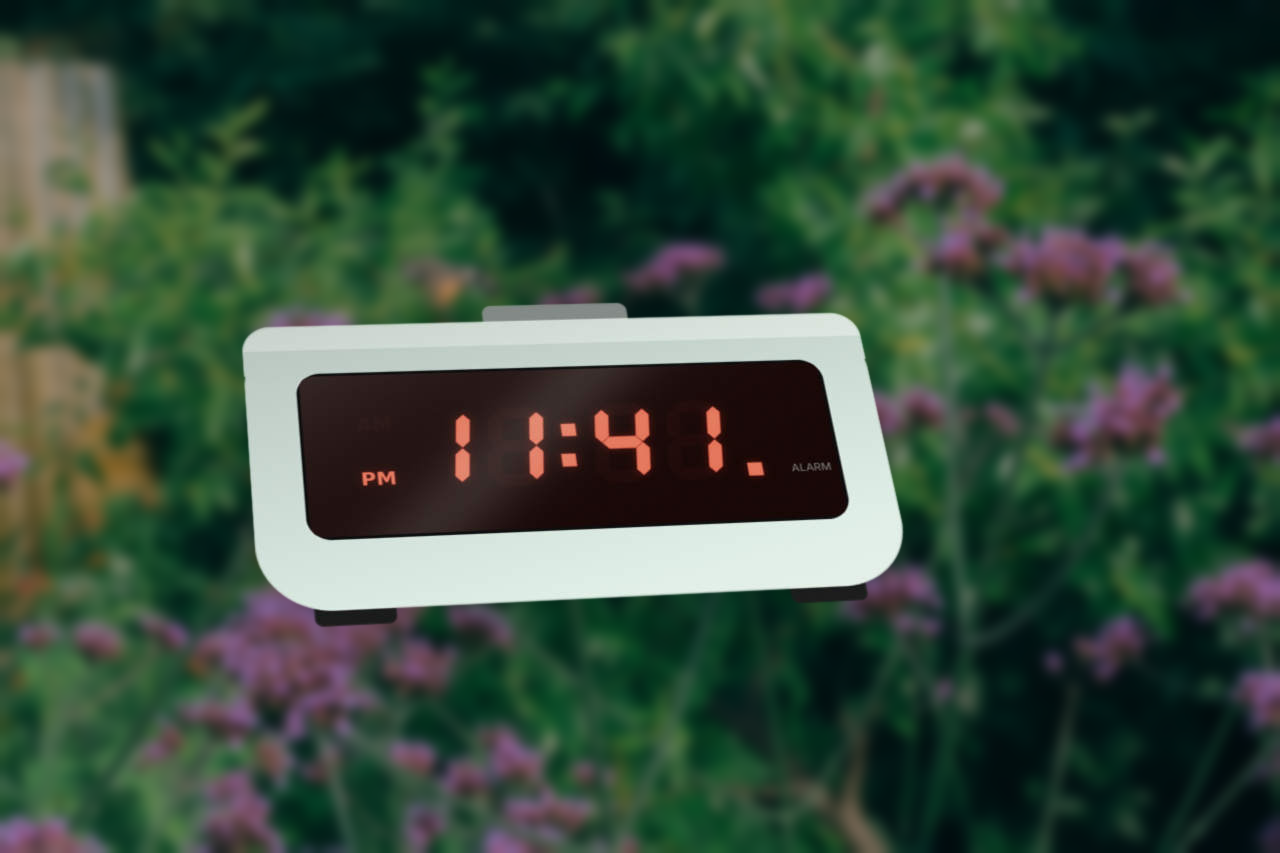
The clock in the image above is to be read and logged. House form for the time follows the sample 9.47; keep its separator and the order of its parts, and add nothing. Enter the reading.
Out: 11.41
